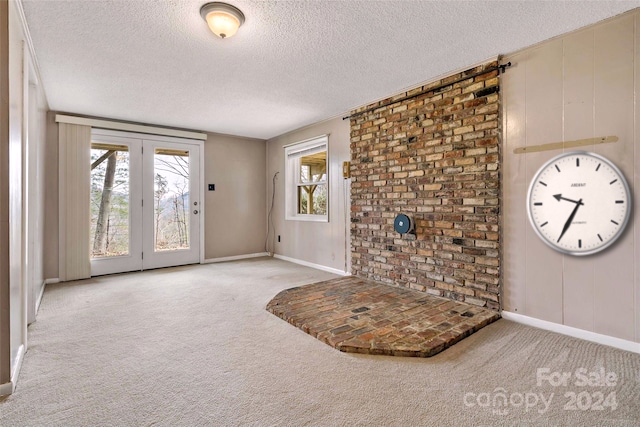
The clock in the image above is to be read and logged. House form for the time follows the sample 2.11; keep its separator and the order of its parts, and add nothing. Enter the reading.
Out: 9.35
